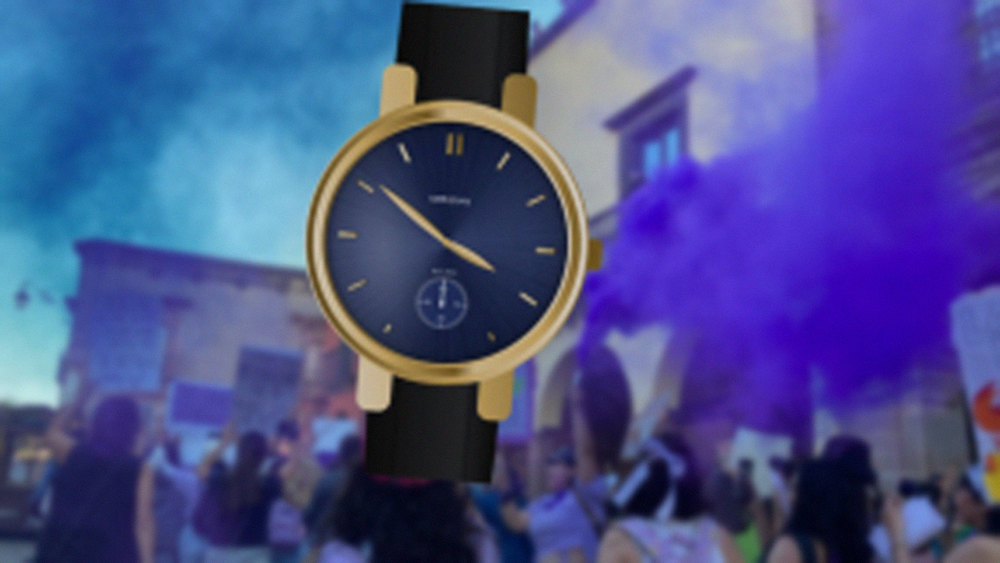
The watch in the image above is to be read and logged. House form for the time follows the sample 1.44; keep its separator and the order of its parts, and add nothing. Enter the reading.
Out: 3.51
